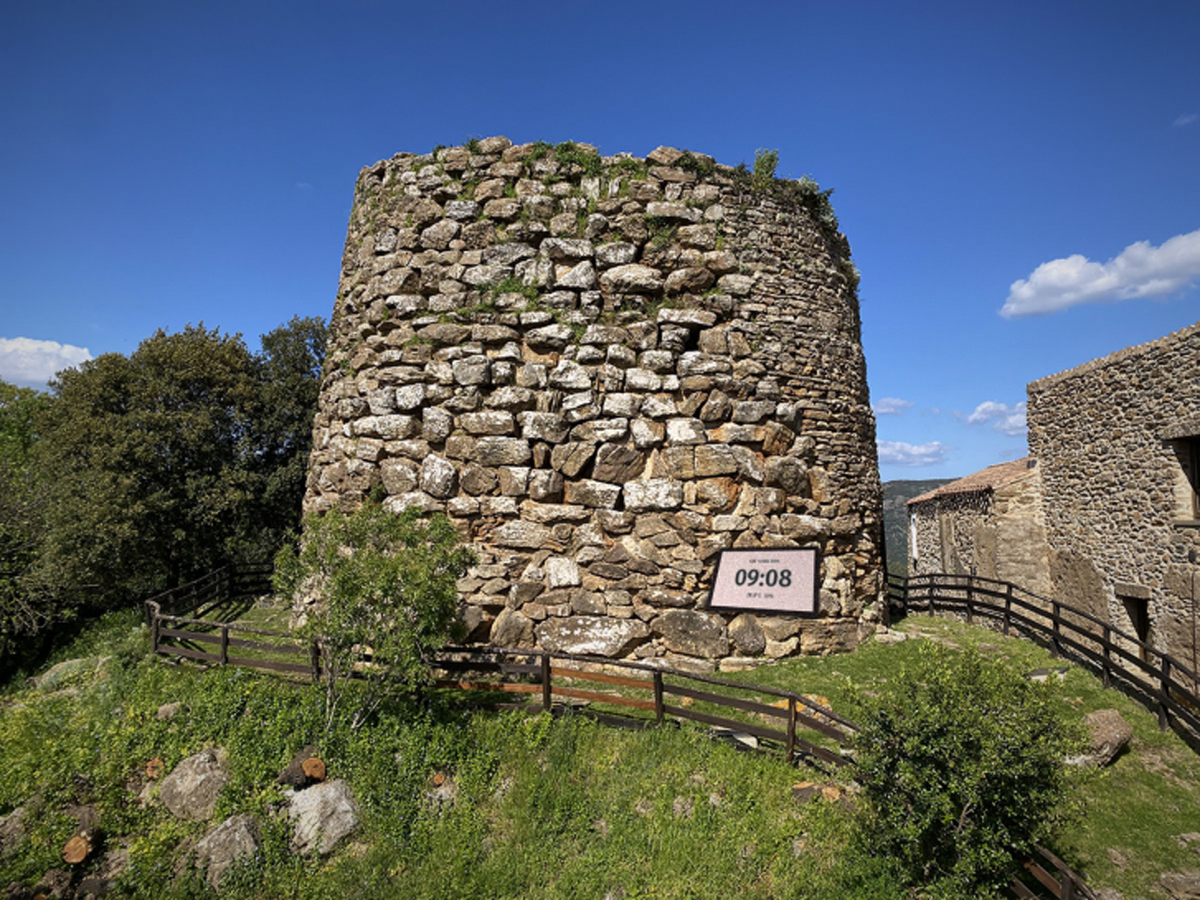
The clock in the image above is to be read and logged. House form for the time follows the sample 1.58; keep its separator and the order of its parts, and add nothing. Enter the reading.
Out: 9.08
